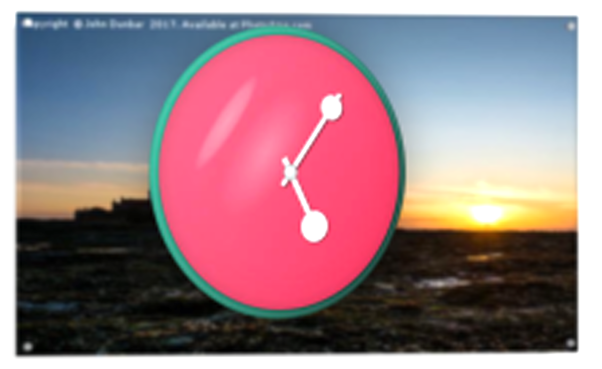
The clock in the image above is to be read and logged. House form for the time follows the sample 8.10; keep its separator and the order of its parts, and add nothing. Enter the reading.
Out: 5.06
